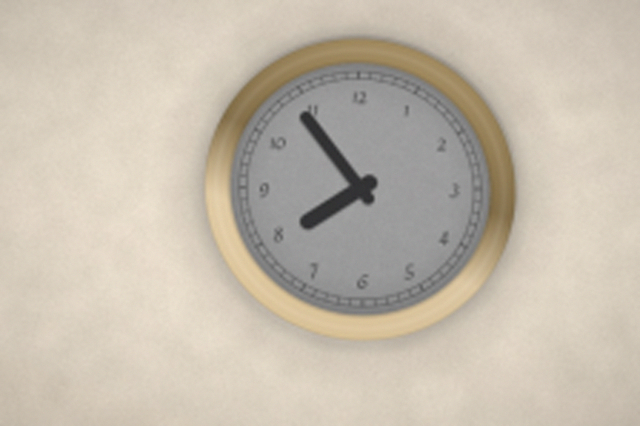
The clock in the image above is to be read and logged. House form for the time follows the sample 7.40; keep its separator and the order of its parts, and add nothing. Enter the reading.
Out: 7.54
